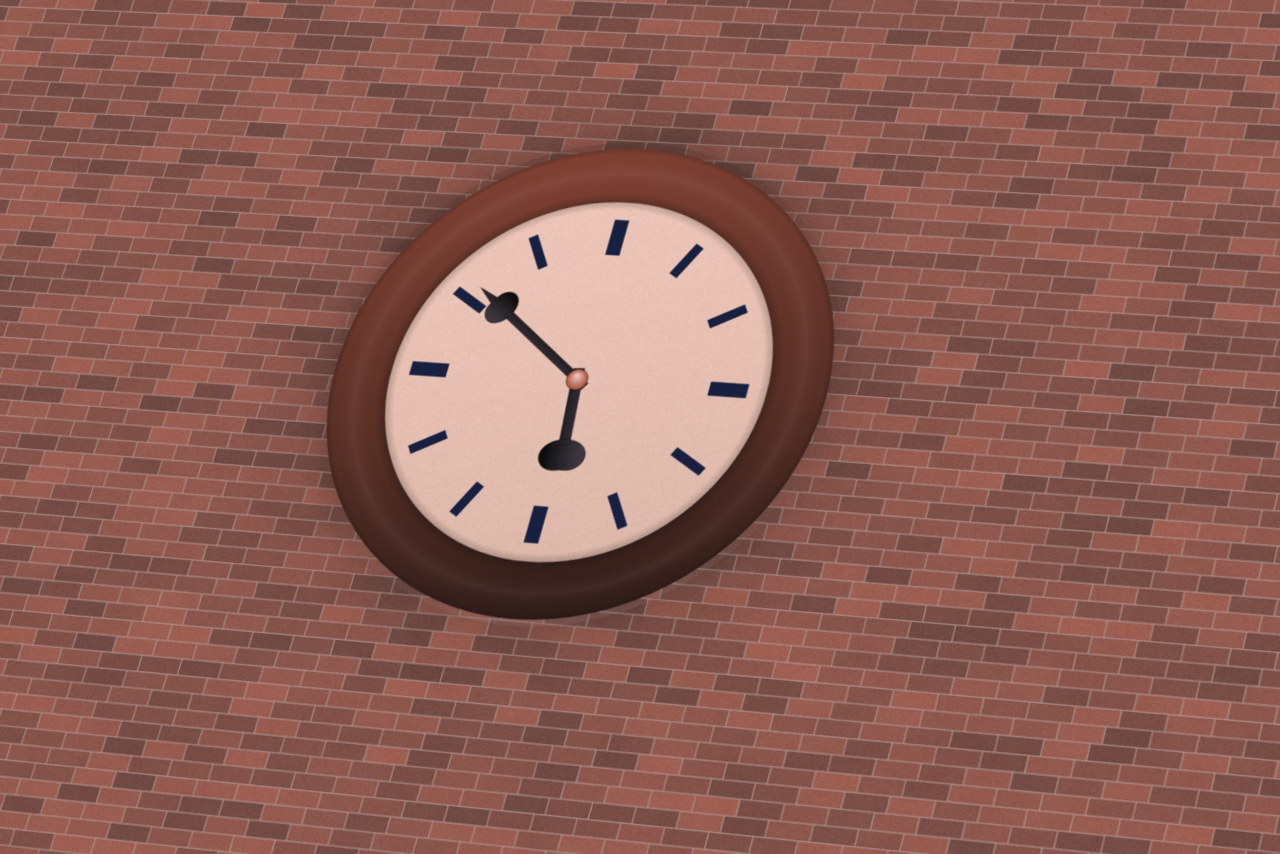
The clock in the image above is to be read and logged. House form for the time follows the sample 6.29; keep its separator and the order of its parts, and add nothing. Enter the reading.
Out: 5.51
